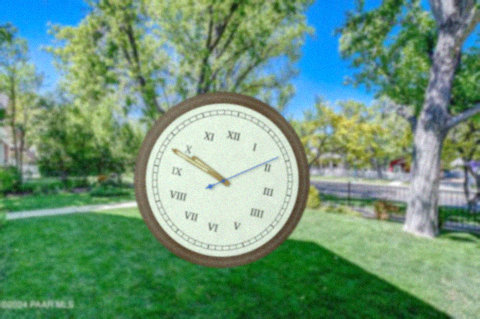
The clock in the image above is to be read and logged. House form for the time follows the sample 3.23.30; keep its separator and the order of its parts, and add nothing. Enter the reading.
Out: 9.48.09
